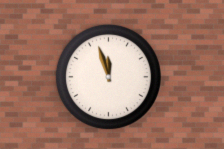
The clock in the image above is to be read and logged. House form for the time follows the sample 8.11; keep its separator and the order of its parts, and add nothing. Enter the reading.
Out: 11.57
